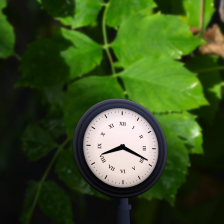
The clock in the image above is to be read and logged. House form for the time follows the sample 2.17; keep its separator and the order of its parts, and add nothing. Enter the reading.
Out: 8.19
